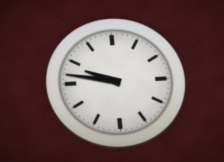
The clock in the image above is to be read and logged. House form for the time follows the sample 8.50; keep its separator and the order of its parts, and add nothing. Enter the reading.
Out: 9.47
